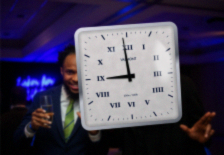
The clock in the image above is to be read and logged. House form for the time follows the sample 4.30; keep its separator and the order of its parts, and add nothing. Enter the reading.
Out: 8.59
